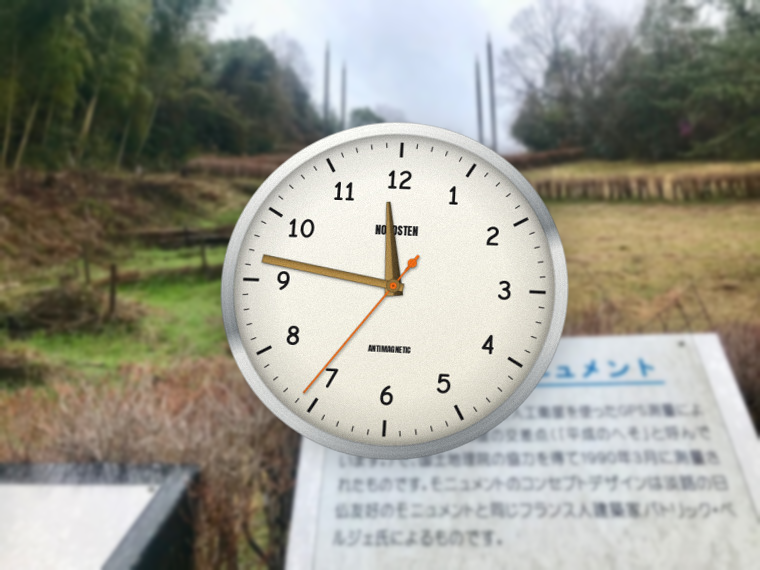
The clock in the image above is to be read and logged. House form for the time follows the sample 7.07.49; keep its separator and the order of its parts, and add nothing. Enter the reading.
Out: 11.46.36
